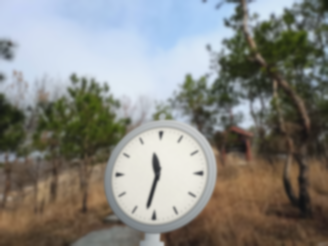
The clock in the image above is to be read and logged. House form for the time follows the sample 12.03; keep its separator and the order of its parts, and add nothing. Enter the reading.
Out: 11.32
